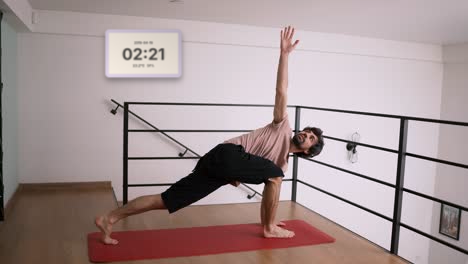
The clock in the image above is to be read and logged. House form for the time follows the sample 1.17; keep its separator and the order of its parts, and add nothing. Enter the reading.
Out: 2.21
